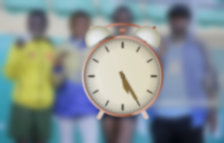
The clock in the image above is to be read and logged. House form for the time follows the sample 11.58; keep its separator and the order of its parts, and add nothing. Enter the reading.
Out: 5.25
